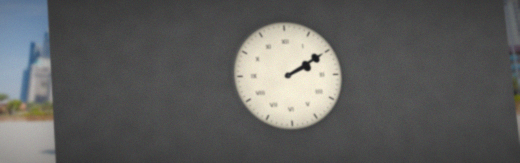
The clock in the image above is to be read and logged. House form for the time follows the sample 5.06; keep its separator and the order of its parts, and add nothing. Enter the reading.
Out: 2.10
